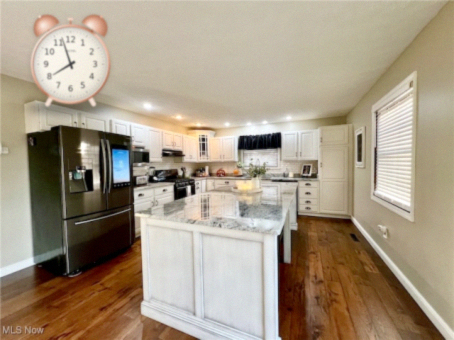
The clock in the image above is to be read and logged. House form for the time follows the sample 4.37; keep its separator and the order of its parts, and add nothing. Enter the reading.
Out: 7.57
